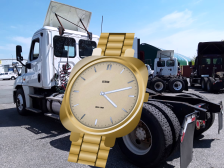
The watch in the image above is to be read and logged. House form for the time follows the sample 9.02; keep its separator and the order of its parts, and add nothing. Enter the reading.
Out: 4.12
